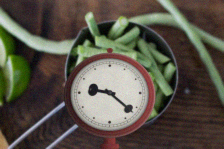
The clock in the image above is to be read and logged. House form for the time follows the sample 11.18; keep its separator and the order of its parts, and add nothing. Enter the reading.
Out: 9.22
